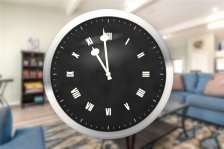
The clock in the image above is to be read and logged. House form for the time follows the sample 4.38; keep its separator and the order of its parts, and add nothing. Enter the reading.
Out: 10.59
